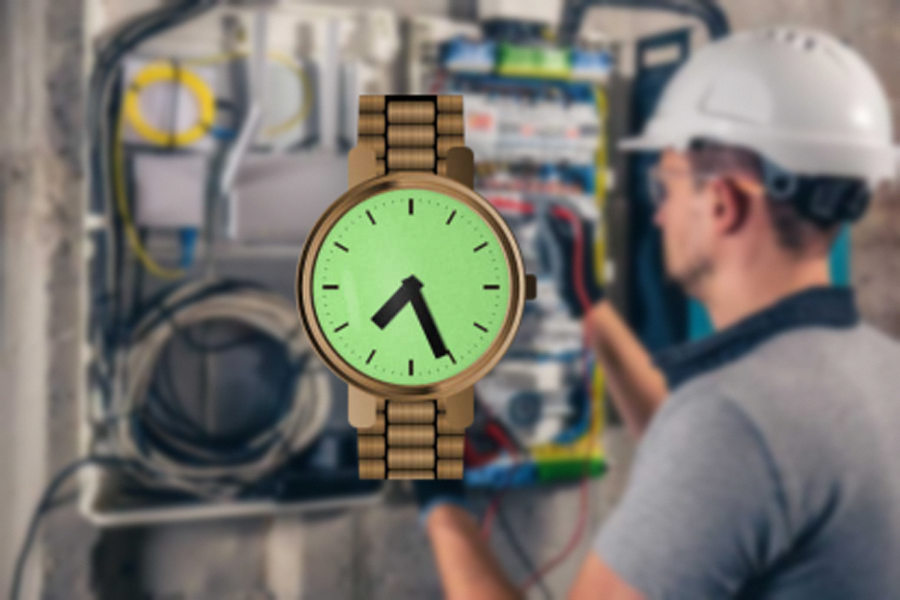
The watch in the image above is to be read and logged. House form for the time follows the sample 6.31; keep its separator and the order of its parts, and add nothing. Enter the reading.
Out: 7.26
